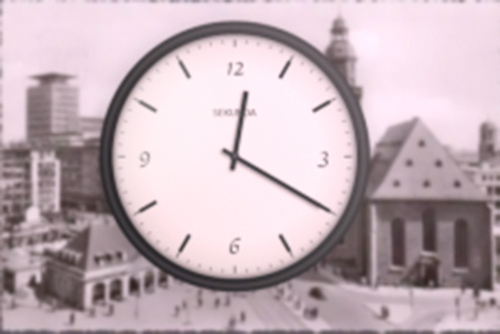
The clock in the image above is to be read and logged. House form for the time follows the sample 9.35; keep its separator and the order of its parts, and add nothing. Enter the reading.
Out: 12.20
